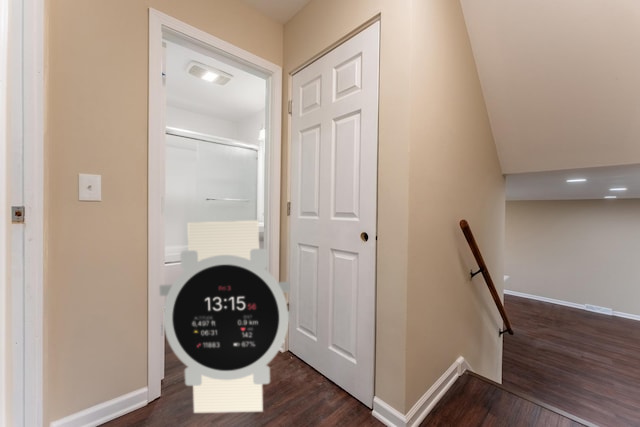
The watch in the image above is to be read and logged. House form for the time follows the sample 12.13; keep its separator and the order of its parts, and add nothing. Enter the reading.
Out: 13.15
